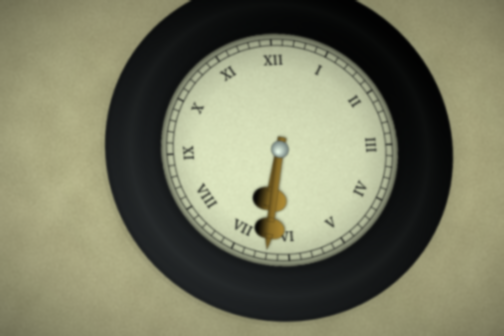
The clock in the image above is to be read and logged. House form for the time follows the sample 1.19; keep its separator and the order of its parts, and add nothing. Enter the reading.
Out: 6.32
